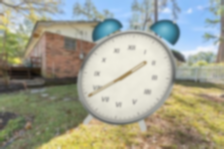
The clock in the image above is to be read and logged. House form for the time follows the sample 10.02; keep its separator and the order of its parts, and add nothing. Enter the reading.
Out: 1.39
